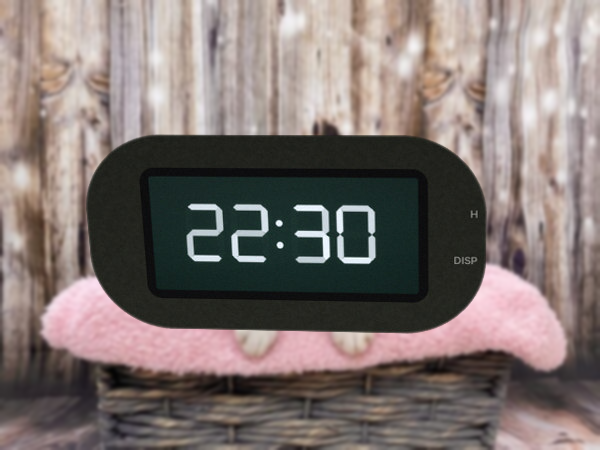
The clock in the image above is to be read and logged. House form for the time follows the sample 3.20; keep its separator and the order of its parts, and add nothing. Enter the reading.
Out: 22.30
